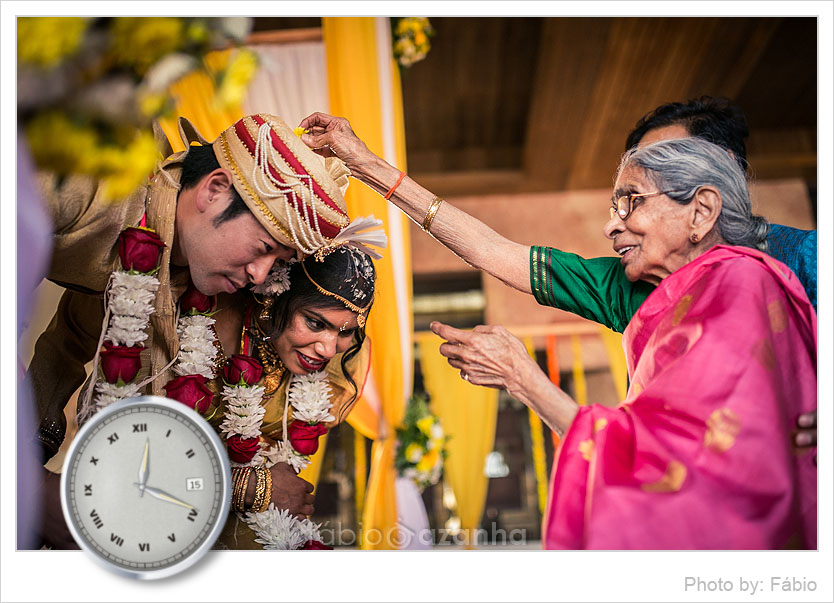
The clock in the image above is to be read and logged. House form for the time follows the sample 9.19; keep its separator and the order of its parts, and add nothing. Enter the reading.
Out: 12.19
